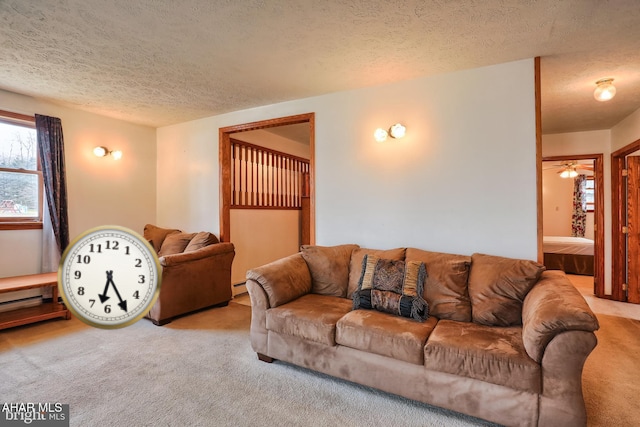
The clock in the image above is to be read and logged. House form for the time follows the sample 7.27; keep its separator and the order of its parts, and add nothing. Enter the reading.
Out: 6.25
